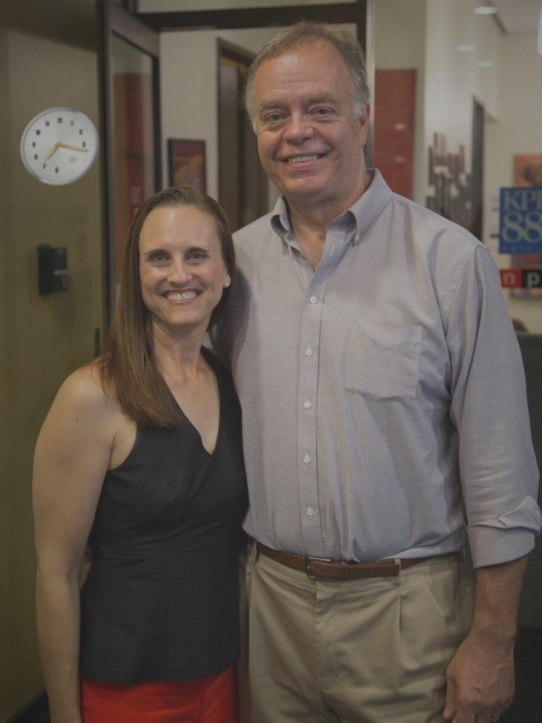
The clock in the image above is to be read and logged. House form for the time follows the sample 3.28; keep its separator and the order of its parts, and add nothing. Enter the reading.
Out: 7.17
